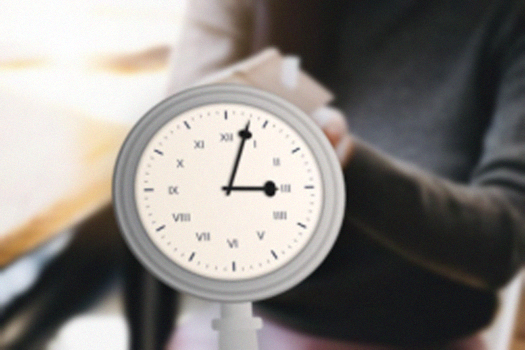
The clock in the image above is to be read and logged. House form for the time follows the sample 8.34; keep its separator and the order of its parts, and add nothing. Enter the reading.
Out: 3.03
